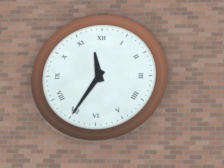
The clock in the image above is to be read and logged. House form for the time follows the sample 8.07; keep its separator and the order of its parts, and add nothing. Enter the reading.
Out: 11.35
